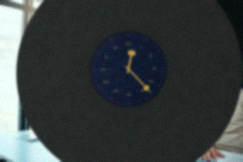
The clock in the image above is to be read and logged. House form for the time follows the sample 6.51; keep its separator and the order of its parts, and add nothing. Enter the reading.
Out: 12.23
